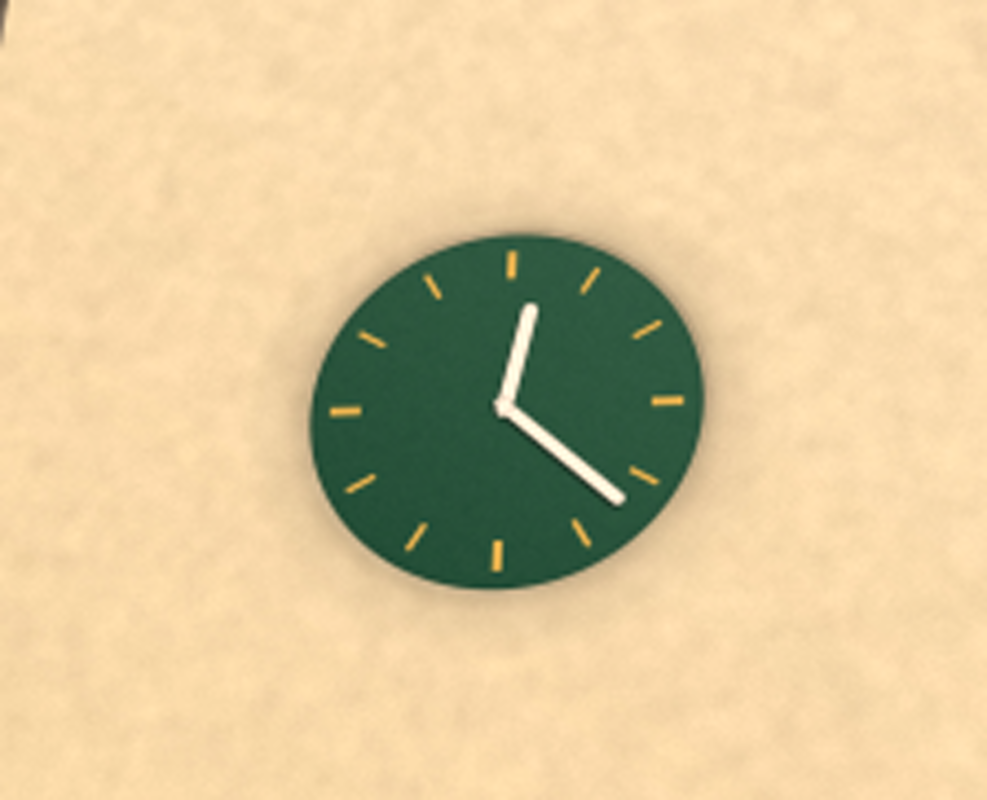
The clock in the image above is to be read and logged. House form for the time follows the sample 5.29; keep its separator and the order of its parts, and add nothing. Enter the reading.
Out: 12.22
